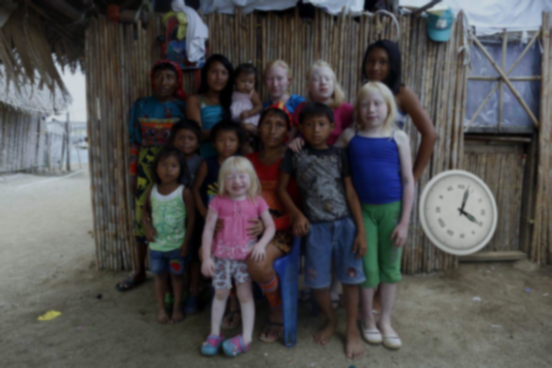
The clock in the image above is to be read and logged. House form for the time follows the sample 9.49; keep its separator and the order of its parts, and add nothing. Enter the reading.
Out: 4.03
